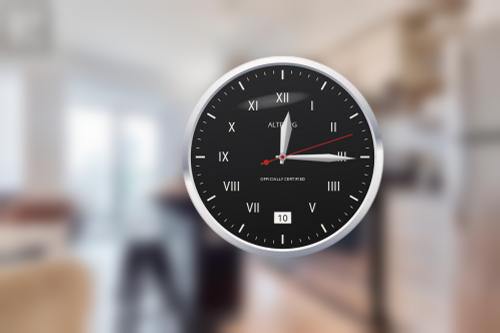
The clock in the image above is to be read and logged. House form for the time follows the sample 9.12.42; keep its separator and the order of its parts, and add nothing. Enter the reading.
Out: 12.15.12
